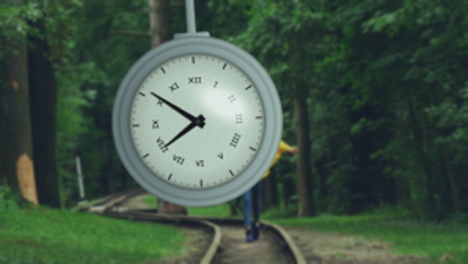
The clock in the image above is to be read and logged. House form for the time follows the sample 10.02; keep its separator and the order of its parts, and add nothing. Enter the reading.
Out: 7.51
